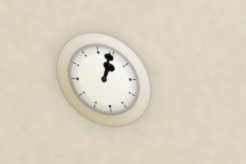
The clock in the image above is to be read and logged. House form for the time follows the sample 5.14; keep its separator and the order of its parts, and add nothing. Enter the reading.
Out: 1.04
